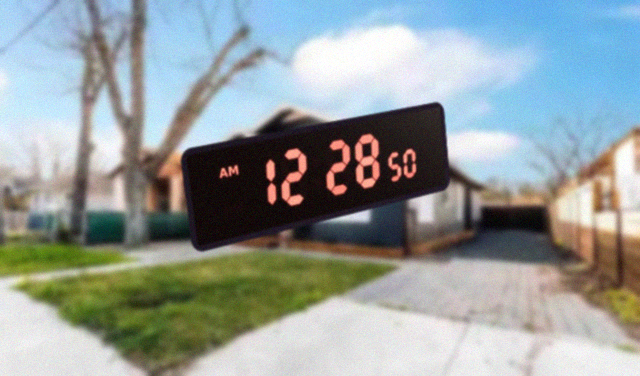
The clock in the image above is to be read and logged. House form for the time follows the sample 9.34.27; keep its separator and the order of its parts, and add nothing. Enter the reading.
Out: 12.28.50
